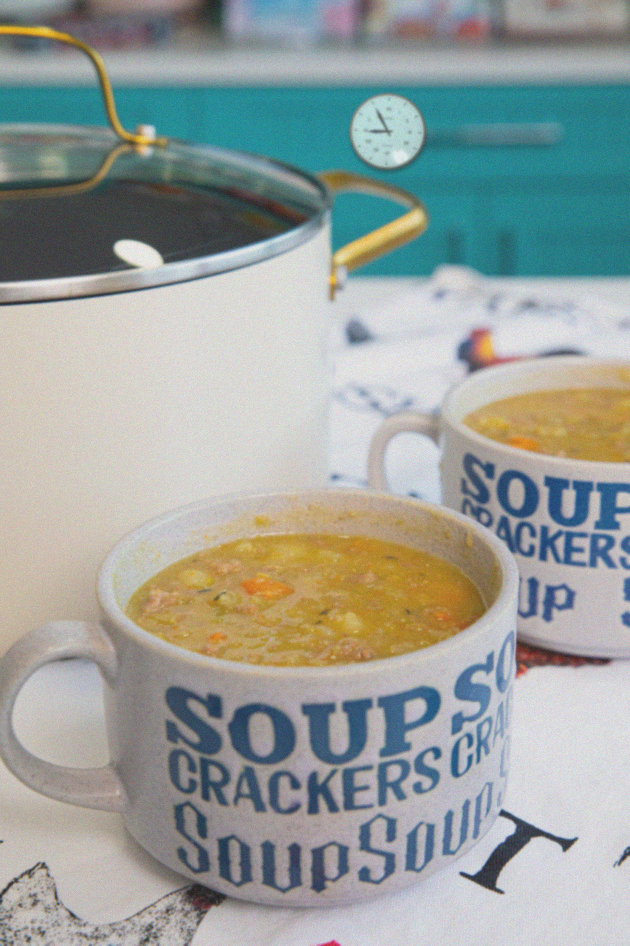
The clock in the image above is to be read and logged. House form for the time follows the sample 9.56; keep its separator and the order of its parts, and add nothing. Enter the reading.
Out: 8.55
